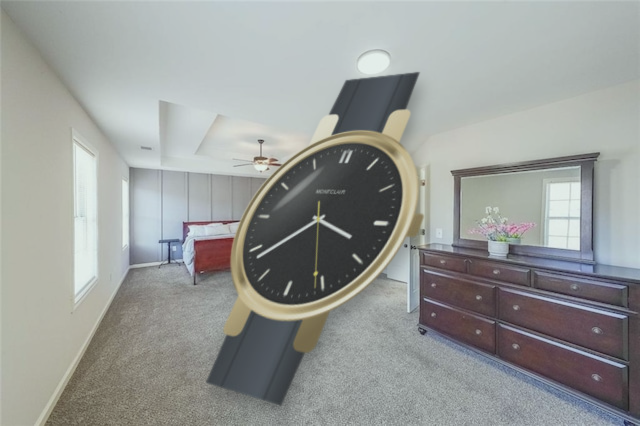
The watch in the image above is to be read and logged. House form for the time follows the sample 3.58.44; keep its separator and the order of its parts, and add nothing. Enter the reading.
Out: 3.38.26
